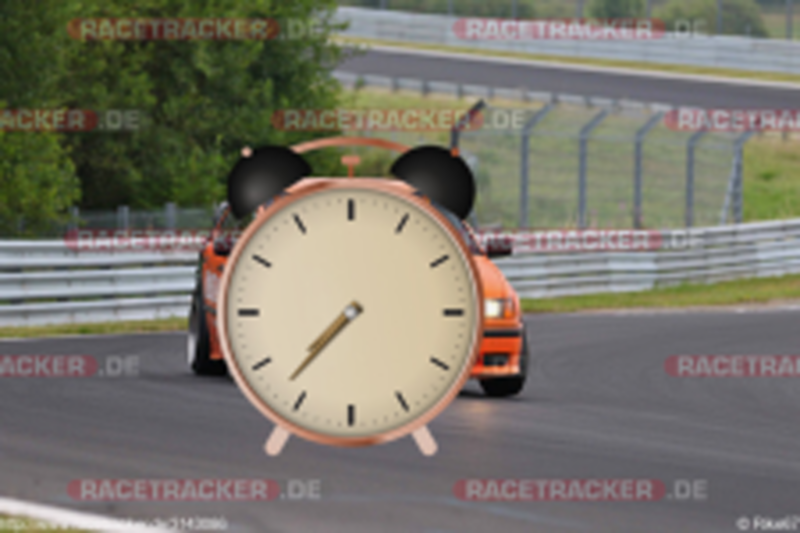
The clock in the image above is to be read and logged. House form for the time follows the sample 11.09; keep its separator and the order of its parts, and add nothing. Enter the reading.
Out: 7.37
